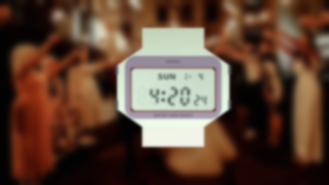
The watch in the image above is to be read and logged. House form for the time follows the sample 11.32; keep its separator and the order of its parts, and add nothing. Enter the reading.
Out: 4.20
